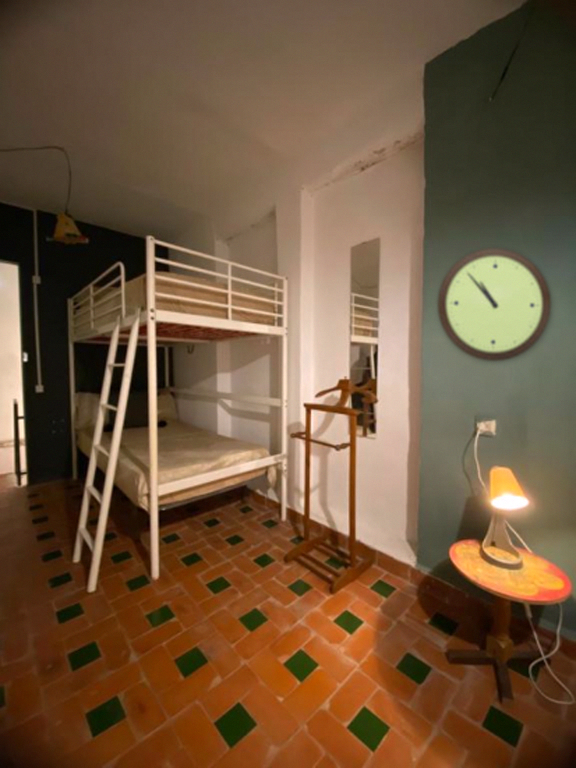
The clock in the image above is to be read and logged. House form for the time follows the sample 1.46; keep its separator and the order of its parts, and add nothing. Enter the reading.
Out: 10.53
